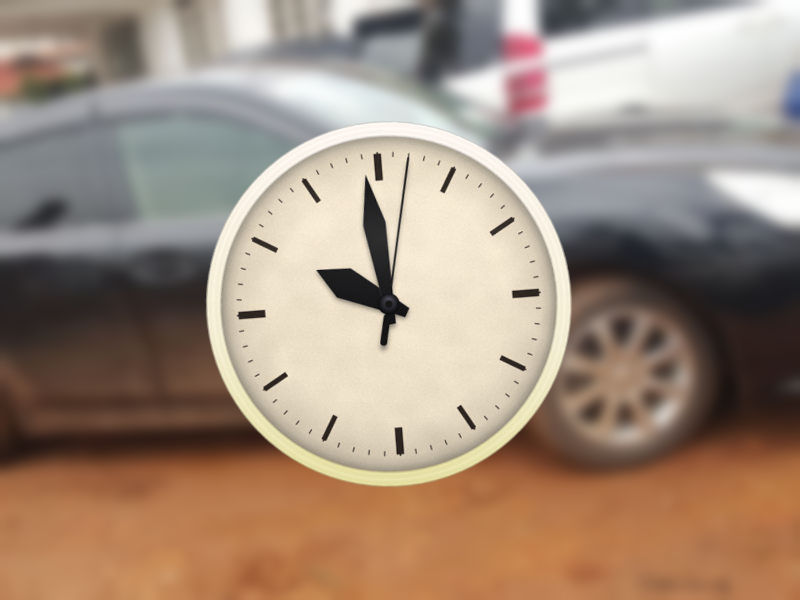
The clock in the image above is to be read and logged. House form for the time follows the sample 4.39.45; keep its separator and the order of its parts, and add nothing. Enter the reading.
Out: 9.59.02
